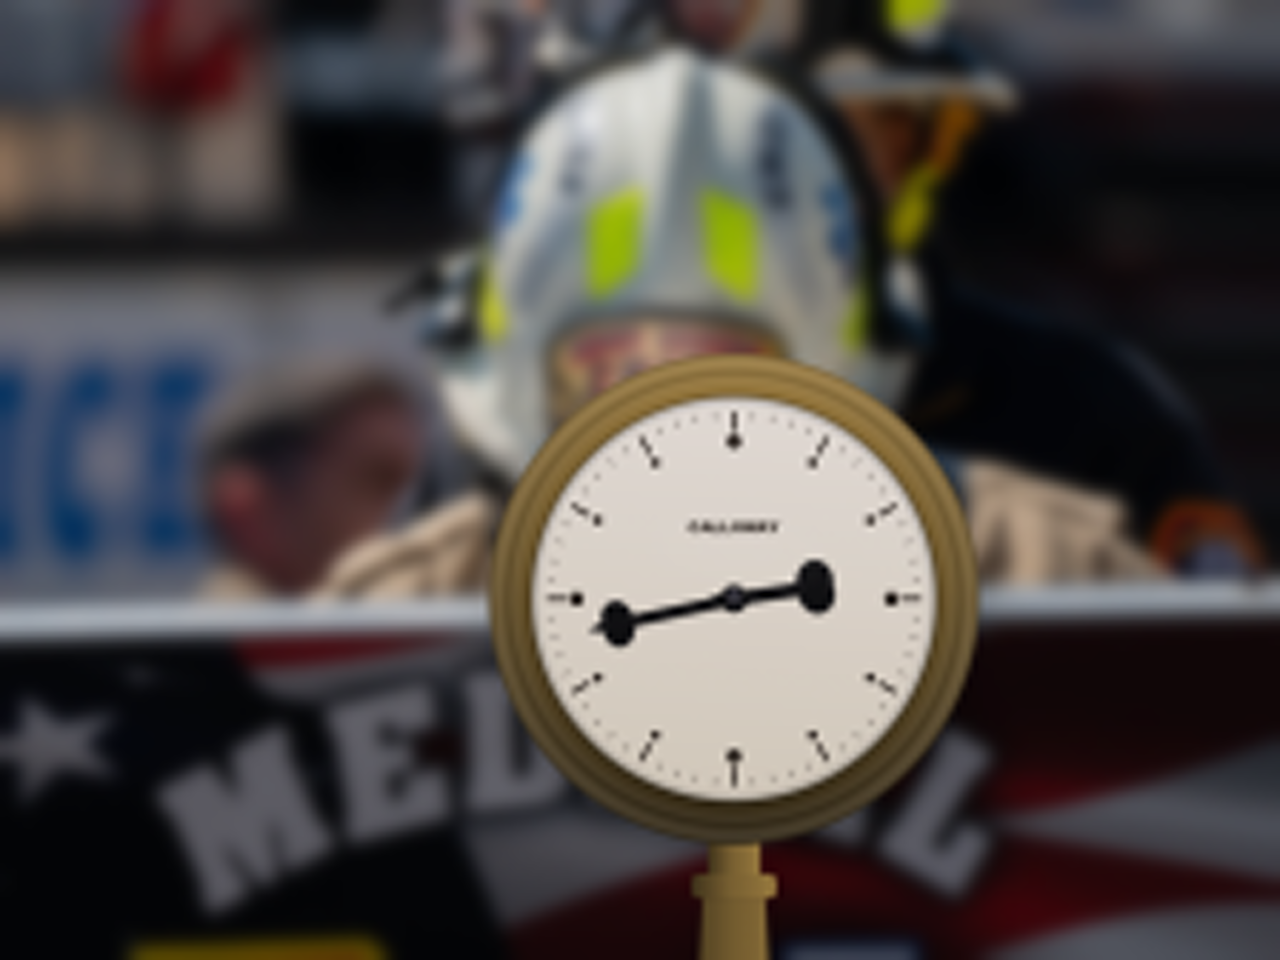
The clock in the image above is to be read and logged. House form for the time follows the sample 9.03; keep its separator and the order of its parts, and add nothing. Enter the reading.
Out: 2.43
